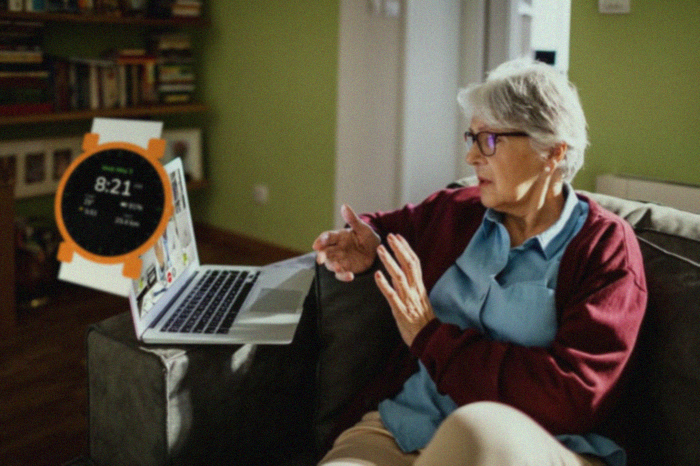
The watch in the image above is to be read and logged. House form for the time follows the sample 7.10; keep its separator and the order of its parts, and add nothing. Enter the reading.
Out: 8.21
